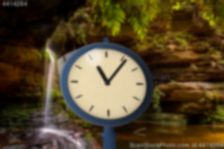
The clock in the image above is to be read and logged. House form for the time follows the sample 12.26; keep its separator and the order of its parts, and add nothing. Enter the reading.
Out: 11.06
